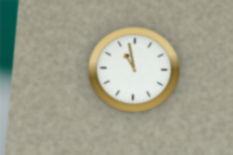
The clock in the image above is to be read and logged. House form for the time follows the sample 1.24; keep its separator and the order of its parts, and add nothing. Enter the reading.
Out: 10.58
